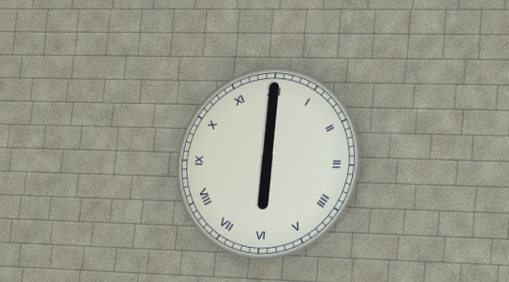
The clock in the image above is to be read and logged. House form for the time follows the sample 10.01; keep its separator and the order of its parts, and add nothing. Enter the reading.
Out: 6.00
